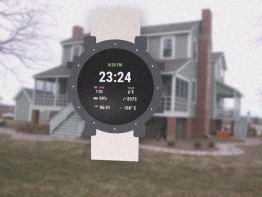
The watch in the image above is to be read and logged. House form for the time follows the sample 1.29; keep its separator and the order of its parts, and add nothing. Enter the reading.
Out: 23.24
